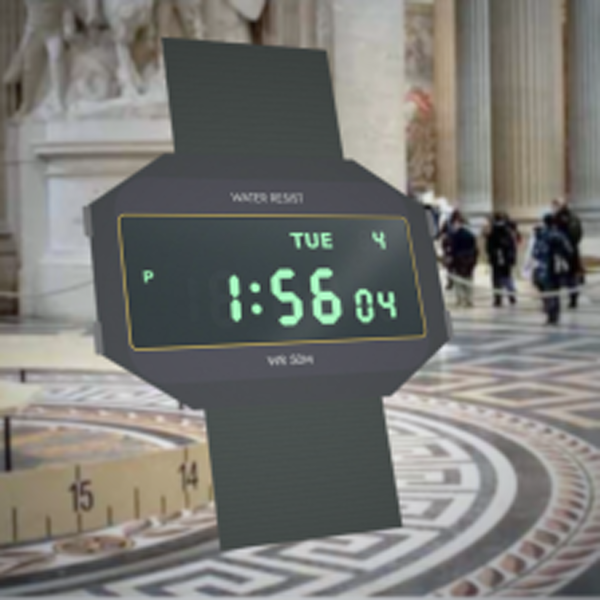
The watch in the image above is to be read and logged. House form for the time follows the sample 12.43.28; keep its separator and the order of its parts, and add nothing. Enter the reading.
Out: 1.56.04
